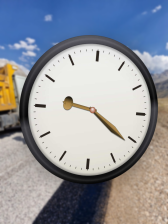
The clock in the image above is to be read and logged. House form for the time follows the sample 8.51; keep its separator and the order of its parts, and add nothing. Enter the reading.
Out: 9.21
